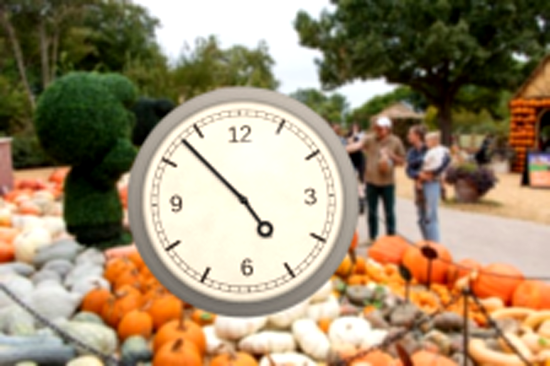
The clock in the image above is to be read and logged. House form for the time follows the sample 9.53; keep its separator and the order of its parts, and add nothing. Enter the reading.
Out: 4.53
